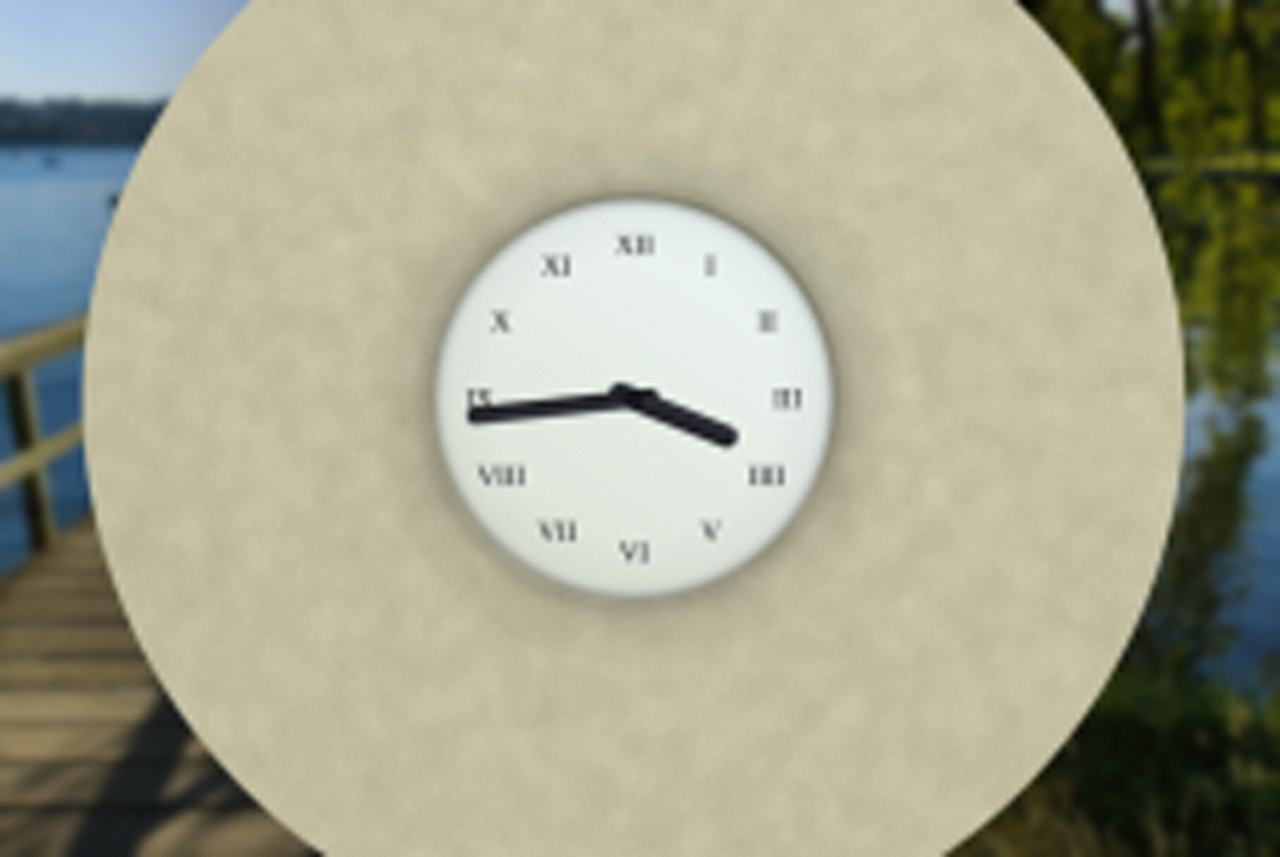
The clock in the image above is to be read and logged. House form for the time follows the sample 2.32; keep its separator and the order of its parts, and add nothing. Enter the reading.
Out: 3.44
